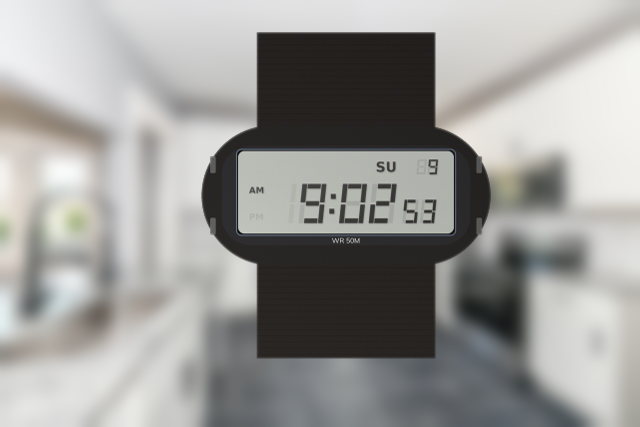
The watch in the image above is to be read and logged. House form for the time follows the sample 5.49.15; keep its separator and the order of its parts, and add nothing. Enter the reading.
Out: 9.02.53
